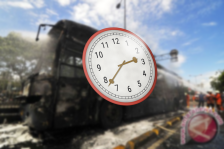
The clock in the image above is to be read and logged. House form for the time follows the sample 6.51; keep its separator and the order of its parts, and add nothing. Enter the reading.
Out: 2.38
